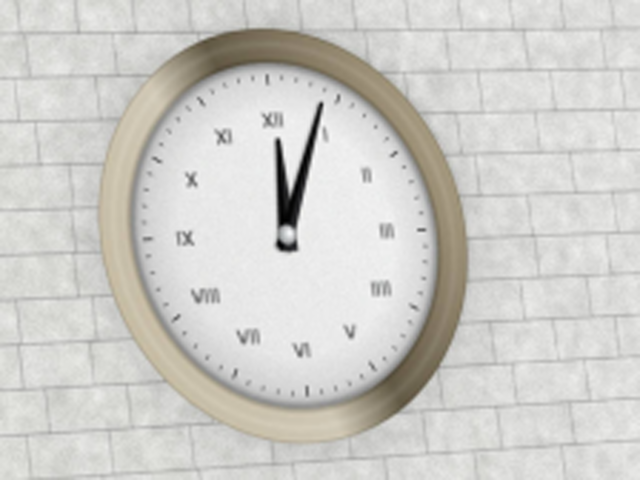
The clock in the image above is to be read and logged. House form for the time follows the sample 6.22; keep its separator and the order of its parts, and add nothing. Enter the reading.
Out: 12.04
